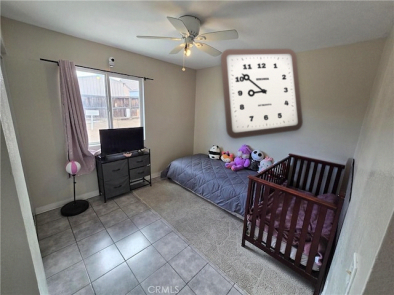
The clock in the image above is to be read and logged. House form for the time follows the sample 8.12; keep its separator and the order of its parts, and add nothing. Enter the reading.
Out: 8.52
